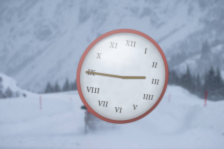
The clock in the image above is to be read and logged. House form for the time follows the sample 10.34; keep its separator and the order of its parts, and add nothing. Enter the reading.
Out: 2.45
